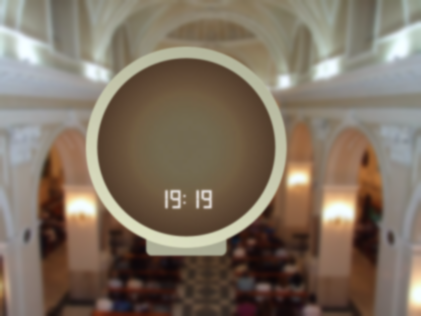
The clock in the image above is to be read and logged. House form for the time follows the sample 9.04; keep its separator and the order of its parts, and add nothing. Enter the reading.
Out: 19.19
